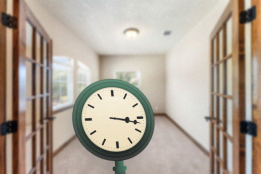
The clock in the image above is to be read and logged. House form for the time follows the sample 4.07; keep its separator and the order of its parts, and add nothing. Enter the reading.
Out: 3.17
